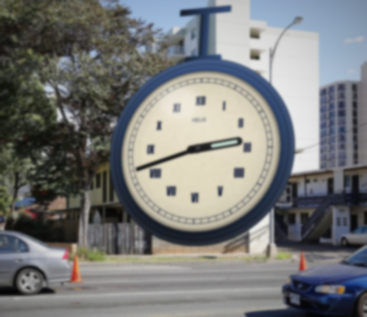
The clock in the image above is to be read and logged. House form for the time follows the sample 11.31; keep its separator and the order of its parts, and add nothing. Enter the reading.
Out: 2.42
